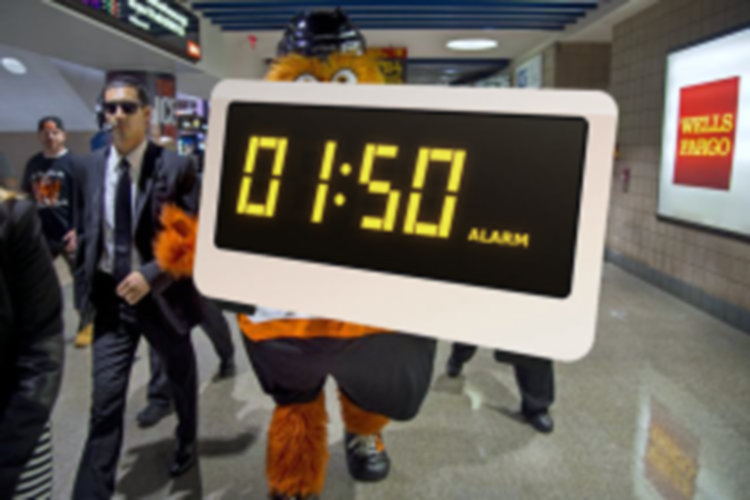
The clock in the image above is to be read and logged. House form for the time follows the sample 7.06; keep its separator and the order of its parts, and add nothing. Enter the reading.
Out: 1.50
